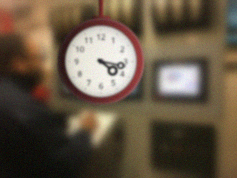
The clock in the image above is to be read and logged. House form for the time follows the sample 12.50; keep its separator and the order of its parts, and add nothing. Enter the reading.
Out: 4.17
